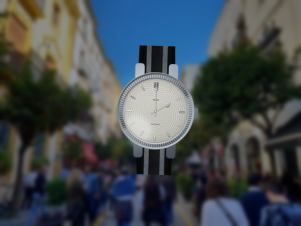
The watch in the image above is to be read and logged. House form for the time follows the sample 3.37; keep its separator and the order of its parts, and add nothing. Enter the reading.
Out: 2.00
